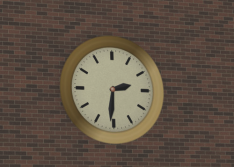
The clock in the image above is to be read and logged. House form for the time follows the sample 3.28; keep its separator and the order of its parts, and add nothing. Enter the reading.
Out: 2.31
